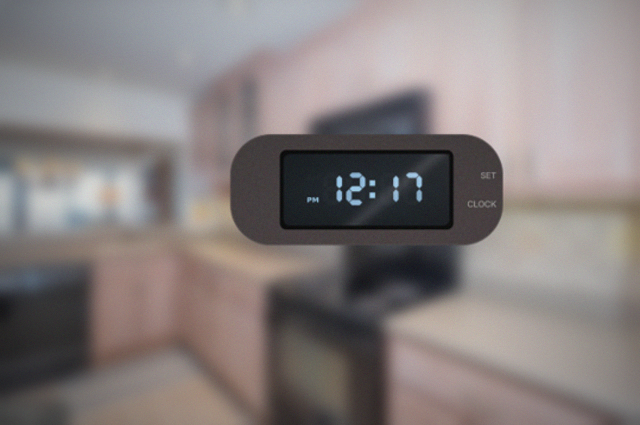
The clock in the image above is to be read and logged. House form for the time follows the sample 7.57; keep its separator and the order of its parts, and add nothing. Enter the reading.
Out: 12.17
